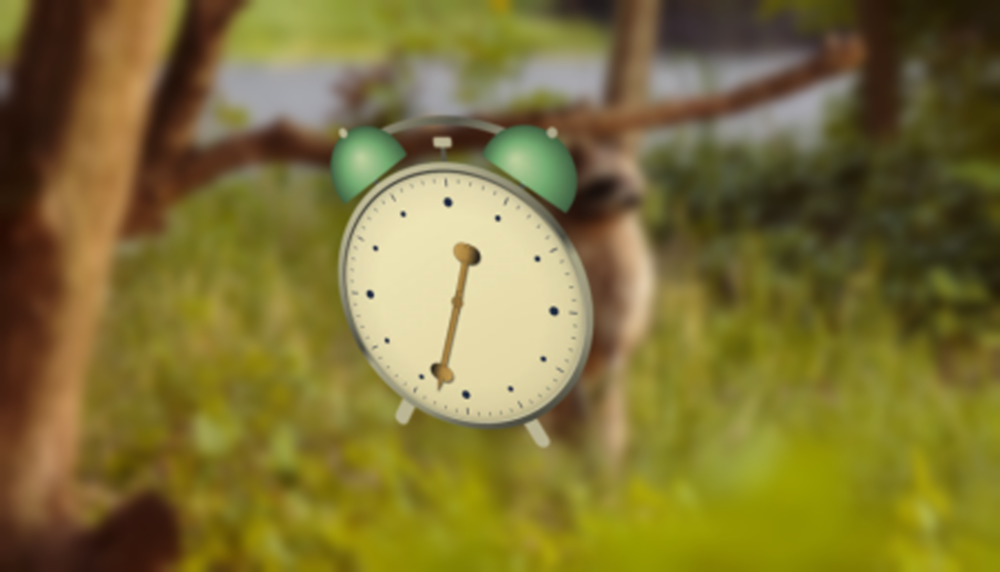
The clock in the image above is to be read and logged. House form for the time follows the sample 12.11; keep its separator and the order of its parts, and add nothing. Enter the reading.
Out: 12.33
